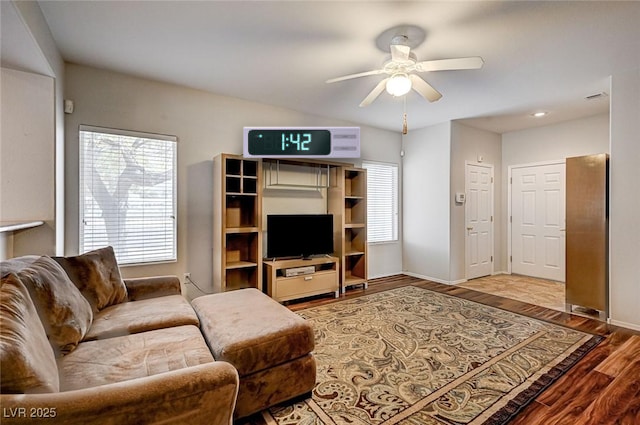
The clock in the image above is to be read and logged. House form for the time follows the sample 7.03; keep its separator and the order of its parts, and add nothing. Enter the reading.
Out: 1.42
